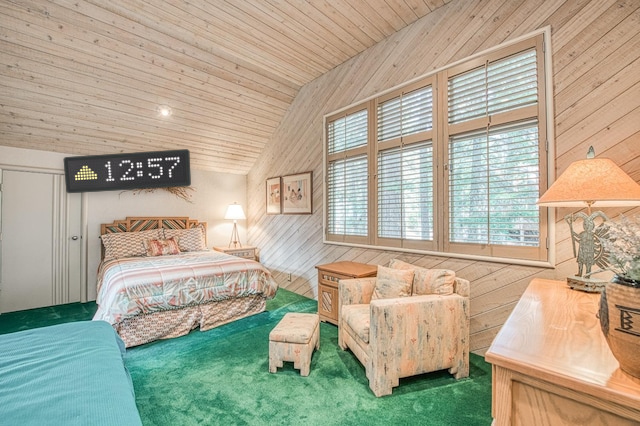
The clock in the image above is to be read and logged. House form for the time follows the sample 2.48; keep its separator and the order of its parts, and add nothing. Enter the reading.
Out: 12.57
